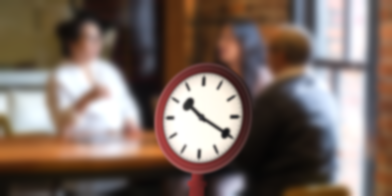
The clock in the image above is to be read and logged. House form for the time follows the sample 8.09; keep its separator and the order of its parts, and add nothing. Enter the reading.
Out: 10.20
